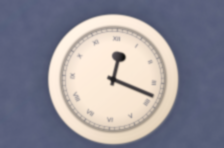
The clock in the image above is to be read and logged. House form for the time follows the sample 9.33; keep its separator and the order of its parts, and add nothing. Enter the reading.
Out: 12.18
